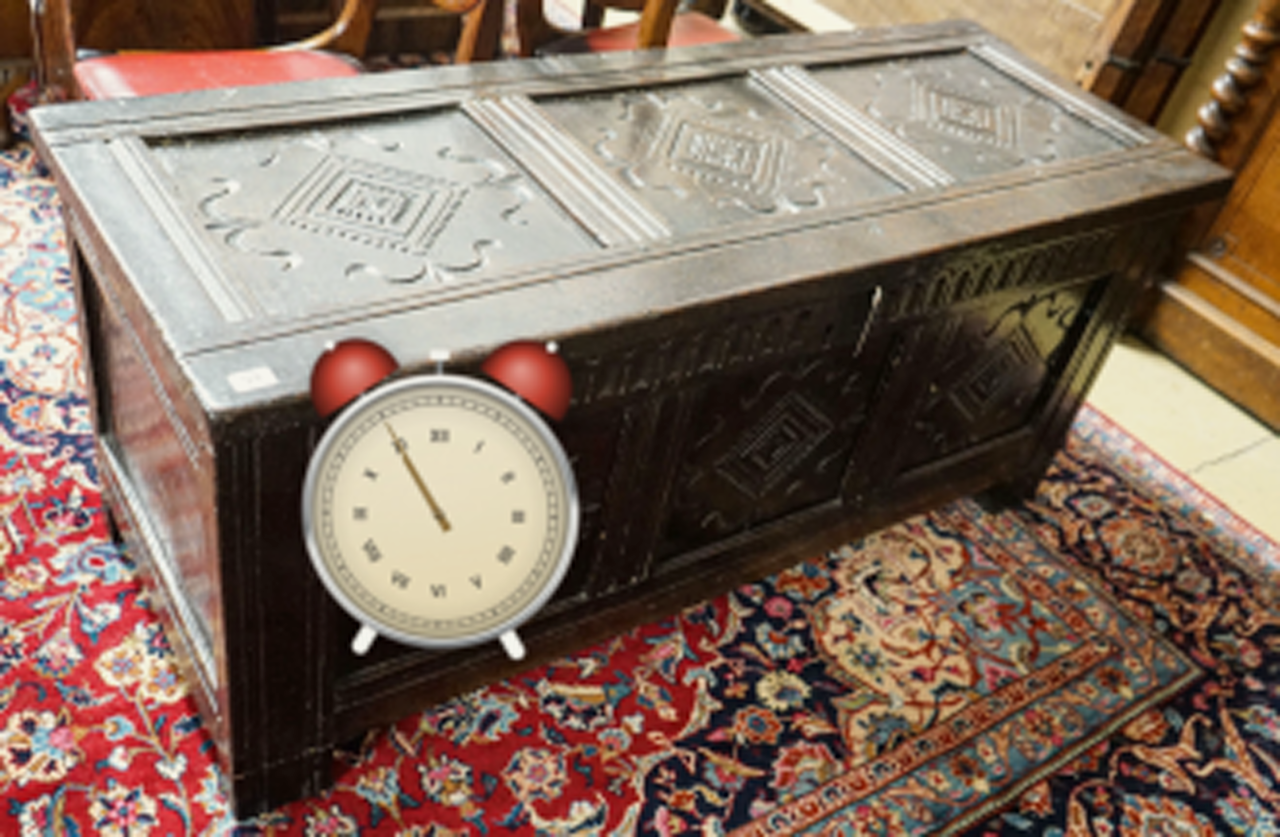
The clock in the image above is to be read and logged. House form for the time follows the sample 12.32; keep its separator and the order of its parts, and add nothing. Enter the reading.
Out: 10.55
